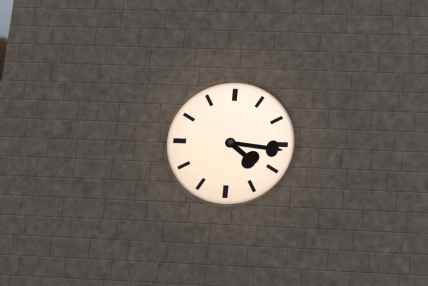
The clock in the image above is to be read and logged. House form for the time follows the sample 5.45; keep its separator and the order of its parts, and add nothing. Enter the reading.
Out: 4.16
